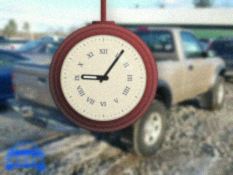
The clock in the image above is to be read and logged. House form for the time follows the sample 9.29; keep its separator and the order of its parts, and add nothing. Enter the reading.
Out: 9.06
